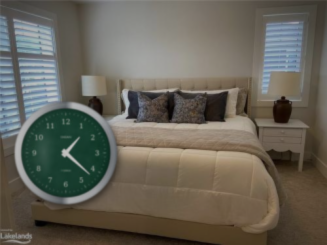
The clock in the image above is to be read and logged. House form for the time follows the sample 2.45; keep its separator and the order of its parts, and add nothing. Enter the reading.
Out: 1.22
